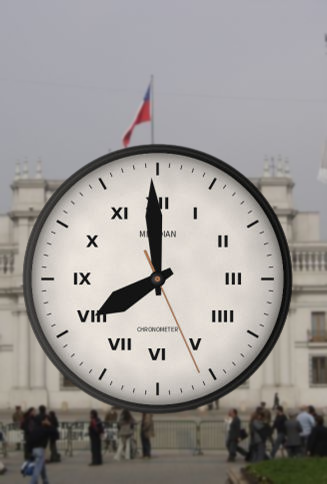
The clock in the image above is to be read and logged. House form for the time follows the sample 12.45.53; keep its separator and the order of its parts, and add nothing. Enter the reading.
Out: 7.59.26
